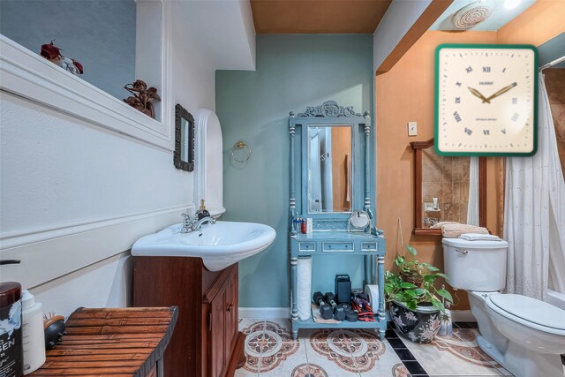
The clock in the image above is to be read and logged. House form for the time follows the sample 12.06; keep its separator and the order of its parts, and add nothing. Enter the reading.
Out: 10.10
